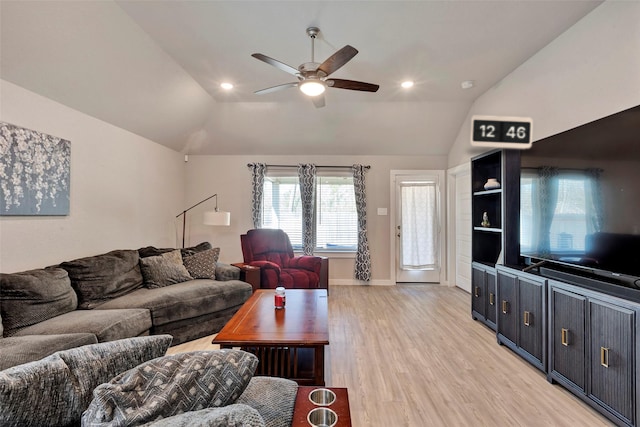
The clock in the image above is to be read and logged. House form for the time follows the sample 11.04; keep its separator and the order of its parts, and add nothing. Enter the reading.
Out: 12.46
